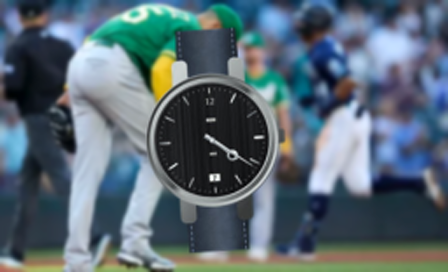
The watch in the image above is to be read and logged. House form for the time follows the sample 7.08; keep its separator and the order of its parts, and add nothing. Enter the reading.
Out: 4.21
